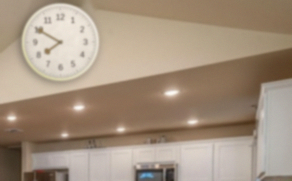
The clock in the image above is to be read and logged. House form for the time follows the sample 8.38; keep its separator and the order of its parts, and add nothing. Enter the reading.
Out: 7.50
